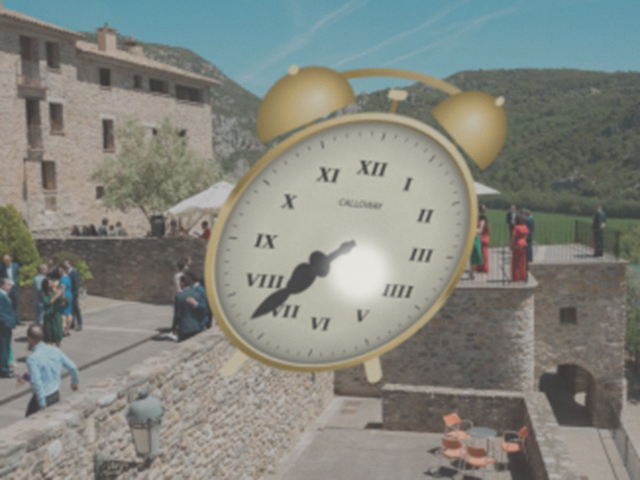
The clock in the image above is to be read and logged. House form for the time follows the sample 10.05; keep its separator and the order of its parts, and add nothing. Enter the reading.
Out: 7.37
